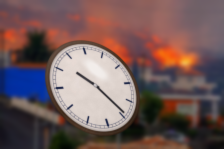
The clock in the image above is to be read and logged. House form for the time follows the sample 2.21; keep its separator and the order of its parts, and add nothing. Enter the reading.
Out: 10.24
